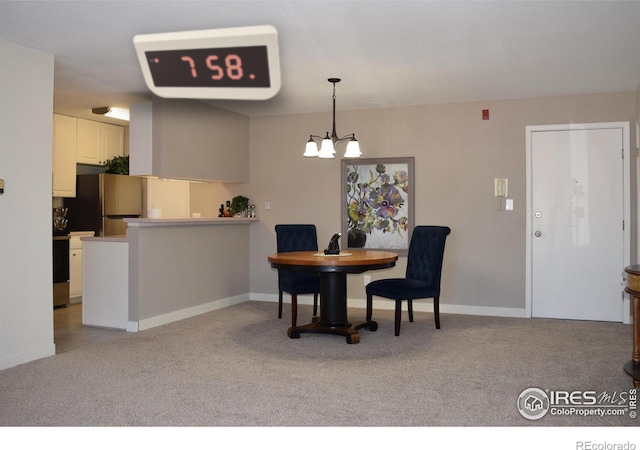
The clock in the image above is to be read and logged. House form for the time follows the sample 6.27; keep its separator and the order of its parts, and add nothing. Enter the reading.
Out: 7.58
